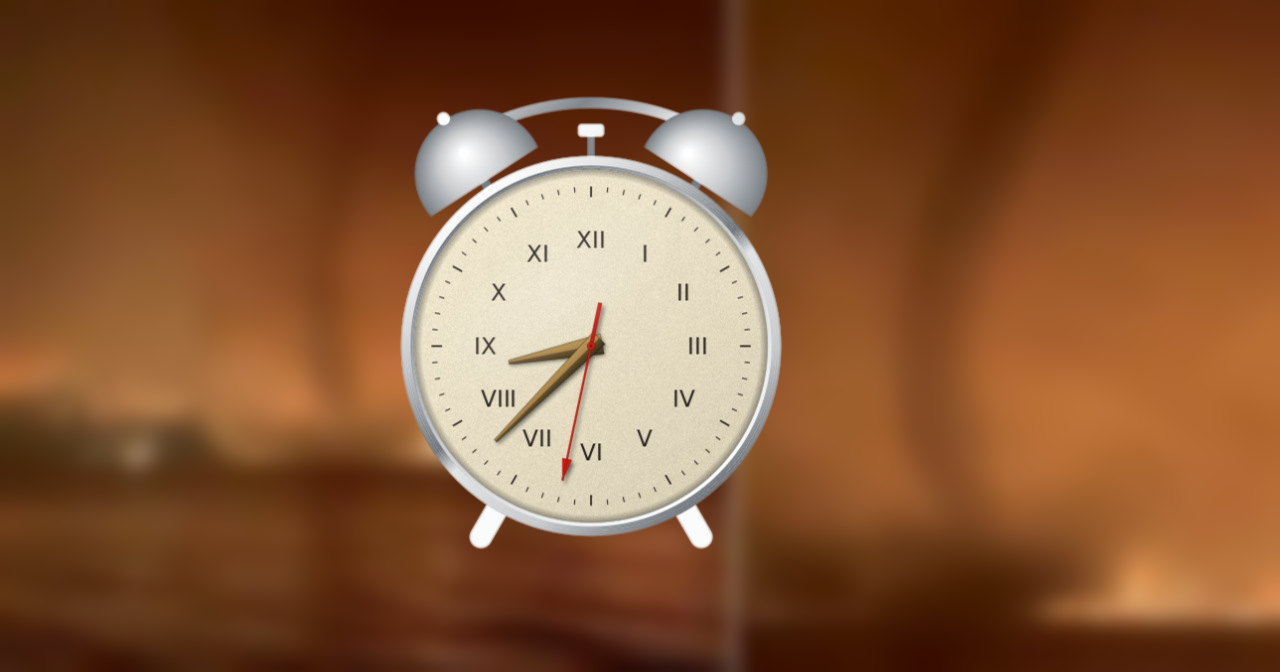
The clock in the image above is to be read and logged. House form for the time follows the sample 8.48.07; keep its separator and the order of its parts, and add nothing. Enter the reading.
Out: 8.37.32
